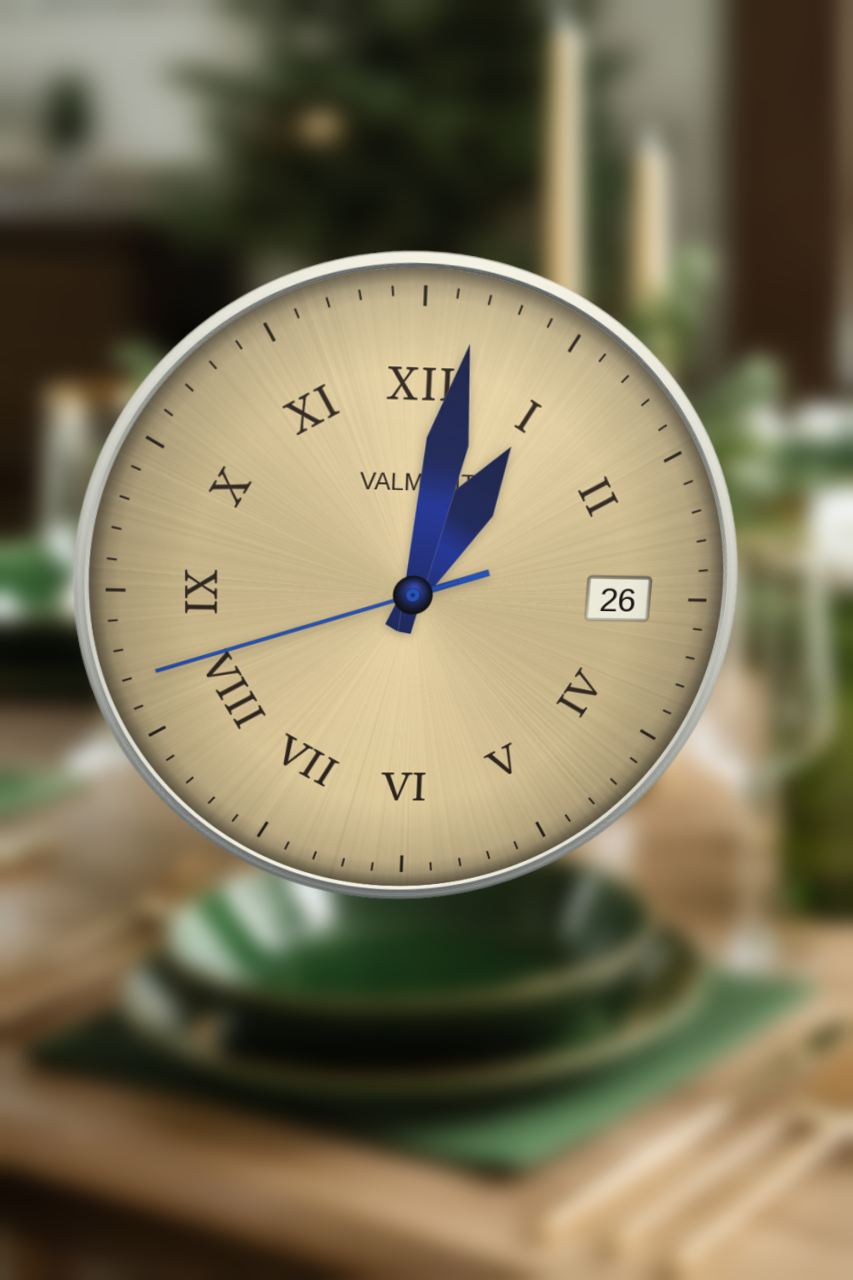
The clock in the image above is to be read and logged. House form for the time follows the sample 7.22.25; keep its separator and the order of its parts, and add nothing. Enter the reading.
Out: 1.01.42
